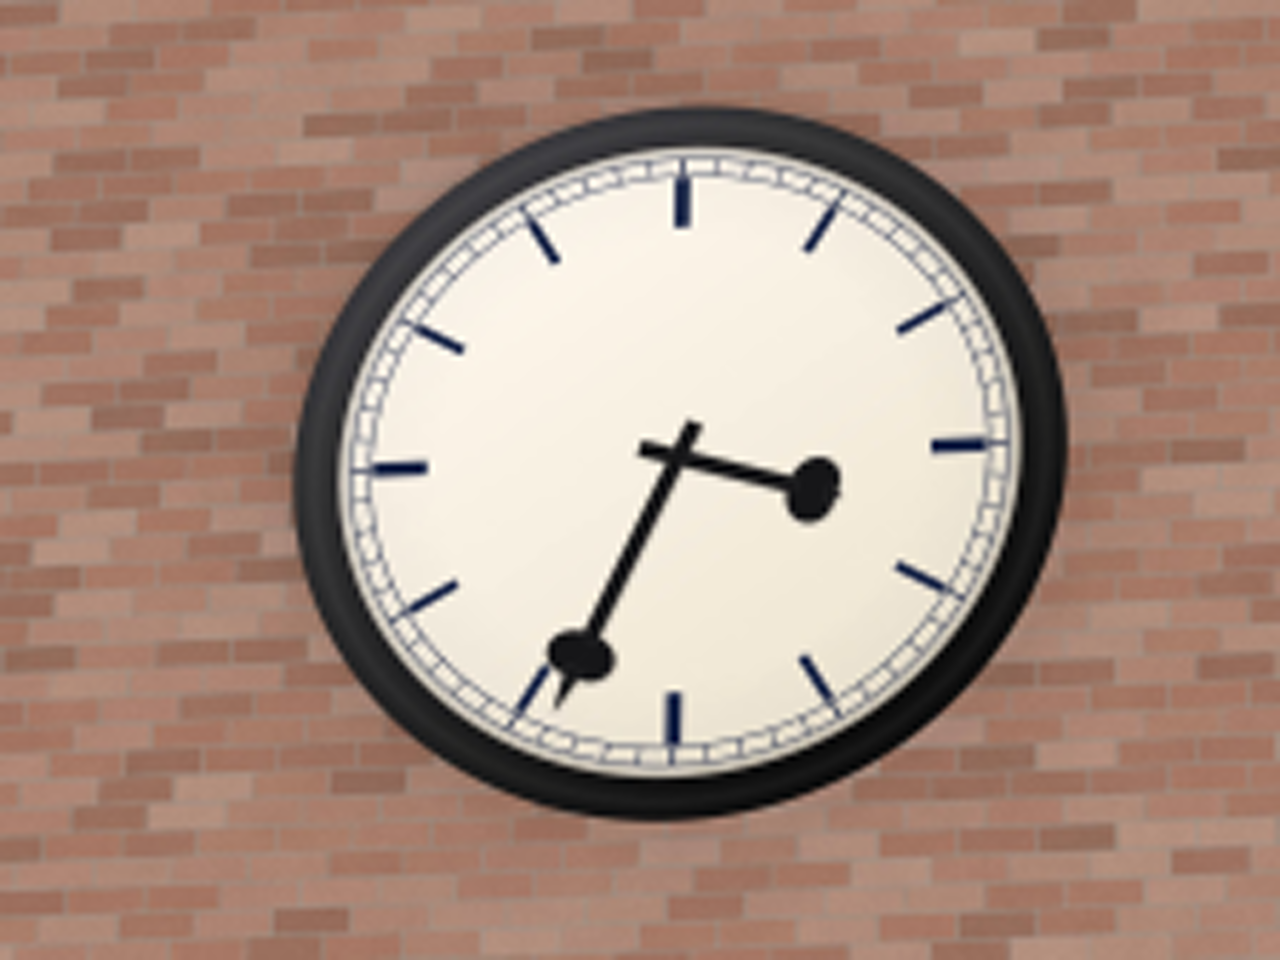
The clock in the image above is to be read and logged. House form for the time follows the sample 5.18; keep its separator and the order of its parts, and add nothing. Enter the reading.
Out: 3.34
